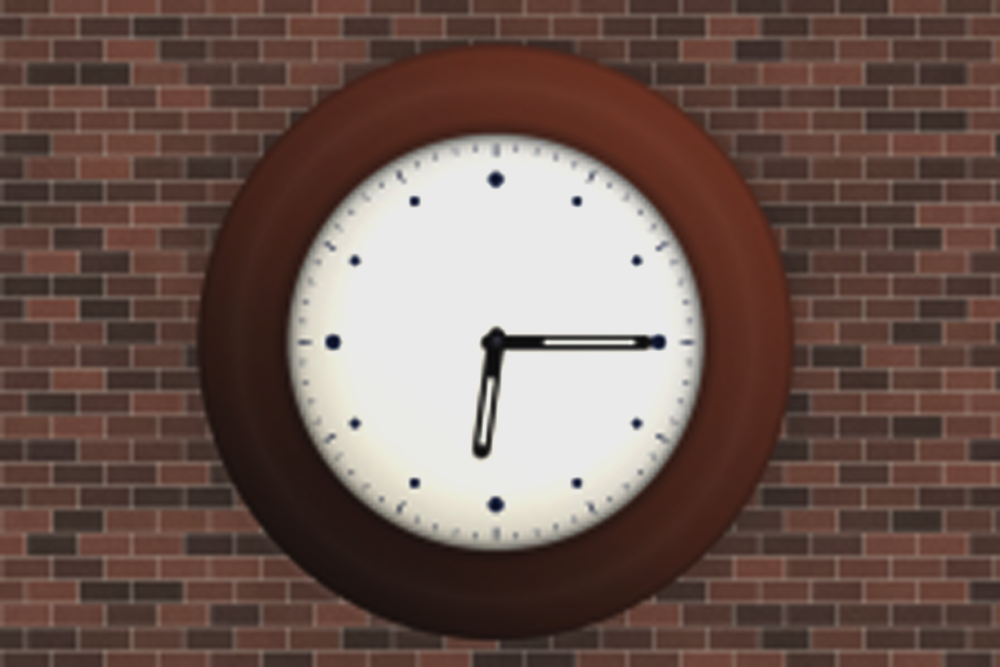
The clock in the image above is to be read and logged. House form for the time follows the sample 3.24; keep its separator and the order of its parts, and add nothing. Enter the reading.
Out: 6.15
